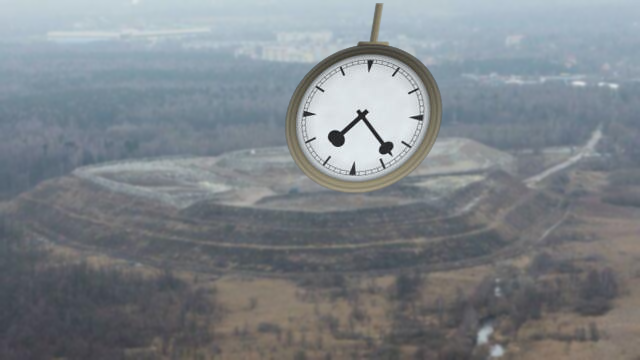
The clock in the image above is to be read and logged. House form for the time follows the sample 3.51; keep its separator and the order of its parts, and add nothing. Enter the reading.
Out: 7.23
